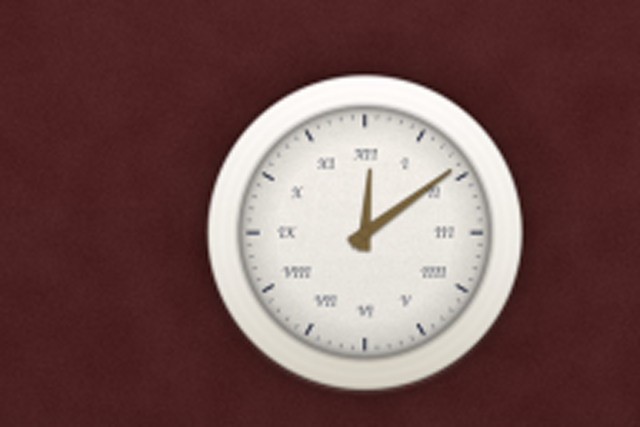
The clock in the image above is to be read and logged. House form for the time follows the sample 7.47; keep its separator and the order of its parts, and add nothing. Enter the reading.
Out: 12.09
